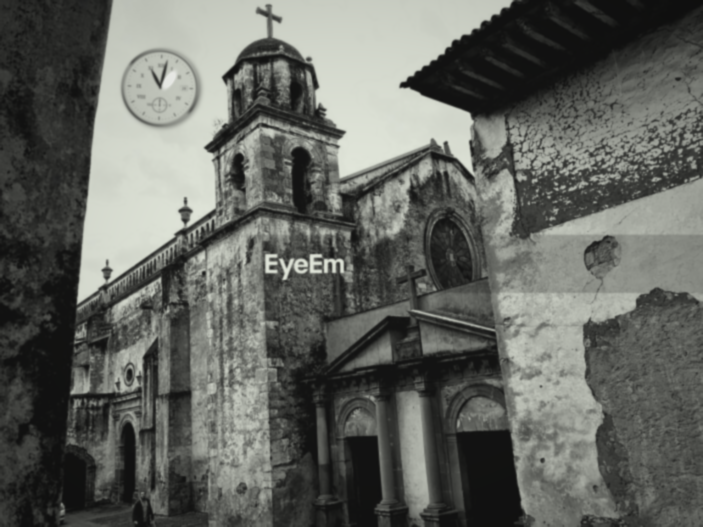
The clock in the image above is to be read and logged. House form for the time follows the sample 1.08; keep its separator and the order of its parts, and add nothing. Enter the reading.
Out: 11.02
